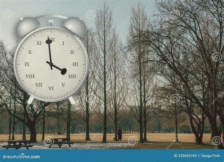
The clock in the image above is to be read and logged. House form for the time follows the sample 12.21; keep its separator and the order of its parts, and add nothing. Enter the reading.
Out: 3.59
